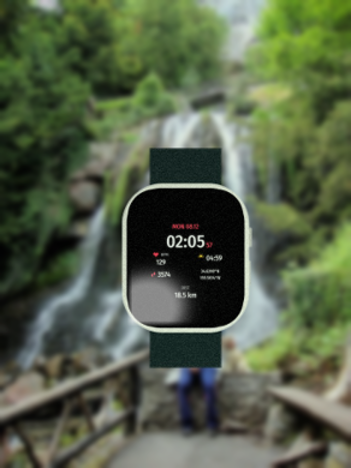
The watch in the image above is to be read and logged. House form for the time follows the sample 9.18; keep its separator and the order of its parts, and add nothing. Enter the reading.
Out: 2.05
